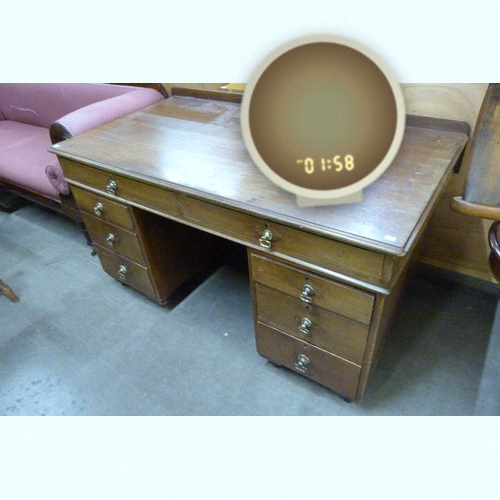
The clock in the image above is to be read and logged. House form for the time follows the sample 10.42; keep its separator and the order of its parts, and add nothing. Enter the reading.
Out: 1.58
